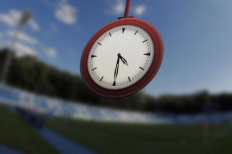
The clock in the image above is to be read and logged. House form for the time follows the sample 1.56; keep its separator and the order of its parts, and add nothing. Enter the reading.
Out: 4.30
